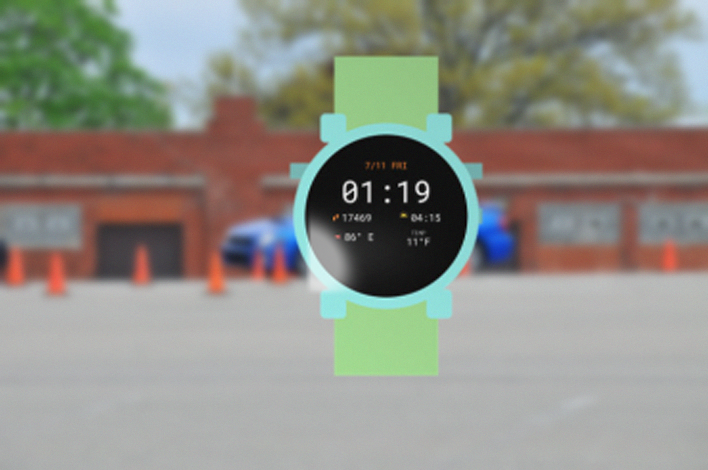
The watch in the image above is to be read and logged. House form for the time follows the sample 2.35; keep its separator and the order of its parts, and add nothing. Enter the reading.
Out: 1.19
